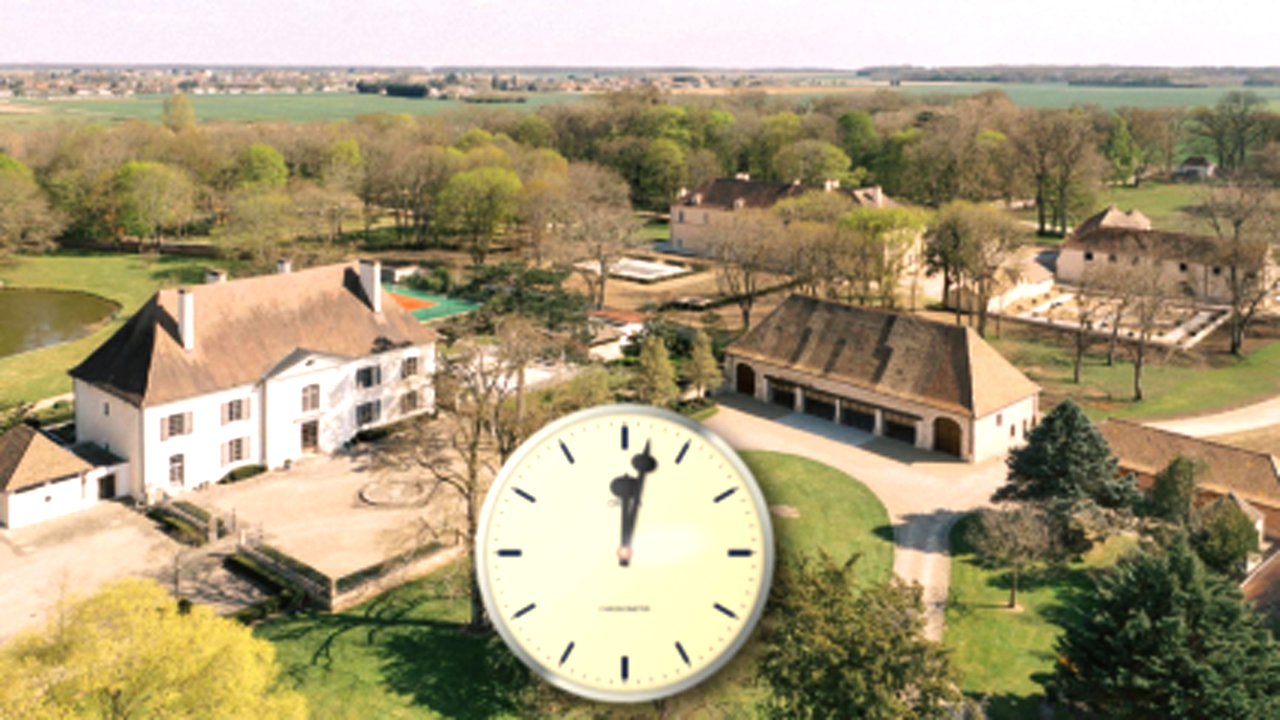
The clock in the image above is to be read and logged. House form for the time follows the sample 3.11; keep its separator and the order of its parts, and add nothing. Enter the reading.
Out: 12.02
